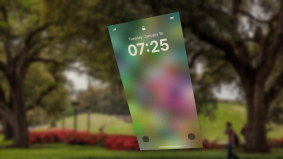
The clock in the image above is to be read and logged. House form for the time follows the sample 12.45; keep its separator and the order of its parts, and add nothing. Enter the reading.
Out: 7.25
